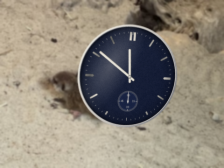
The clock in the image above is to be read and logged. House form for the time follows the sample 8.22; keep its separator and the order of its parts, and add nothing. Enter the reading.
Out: 11.51
